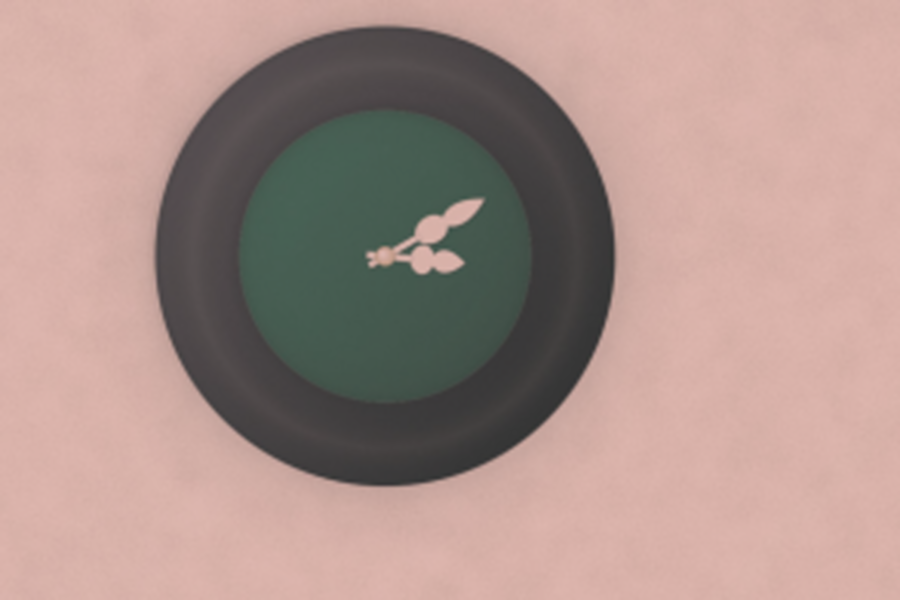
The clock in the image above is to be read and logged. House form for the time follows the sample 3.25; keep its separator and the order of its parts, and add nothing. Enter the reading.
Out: 3.10
